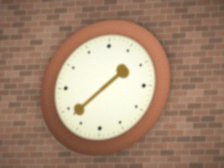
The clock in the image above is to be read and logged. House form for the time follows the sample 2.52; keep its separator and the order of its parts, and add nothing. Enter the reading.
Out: 1.38
